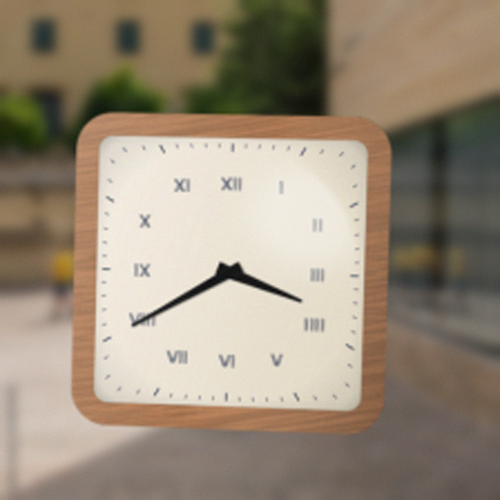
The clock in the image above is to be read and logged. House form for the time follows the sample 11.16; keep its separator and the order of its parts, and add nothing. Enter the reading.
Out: 3.40
